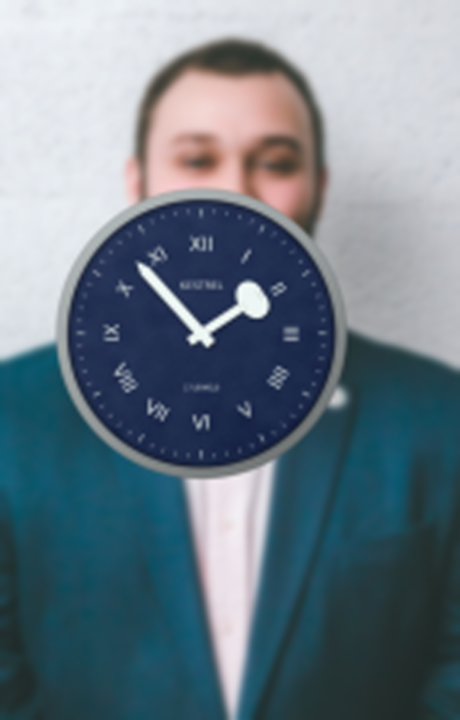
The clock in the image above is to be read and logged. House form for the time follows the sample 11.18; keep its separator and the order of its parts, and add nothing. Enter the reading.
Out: 1.53
